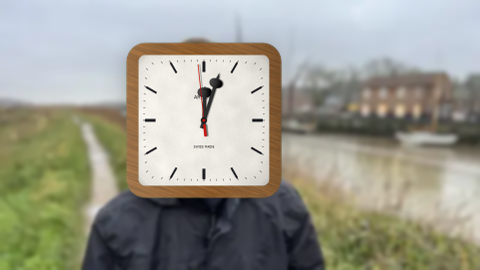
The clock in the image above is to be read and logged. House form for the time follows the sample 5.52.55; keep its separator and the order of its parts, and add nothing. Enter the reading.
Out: 12.02.59
